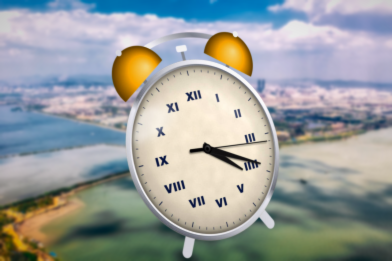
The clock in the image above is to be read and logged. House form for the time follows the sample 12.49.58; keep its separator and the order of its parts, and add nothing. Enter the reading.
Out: 4.19.16
